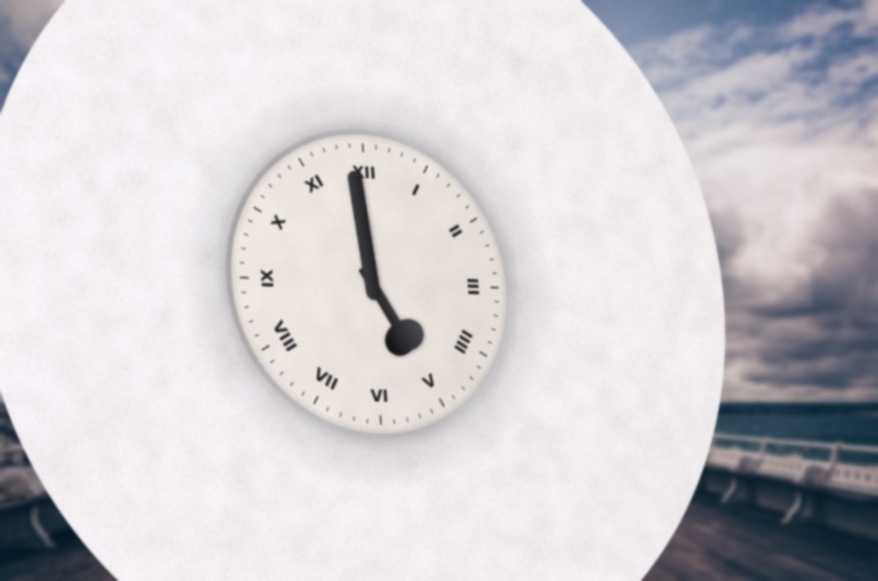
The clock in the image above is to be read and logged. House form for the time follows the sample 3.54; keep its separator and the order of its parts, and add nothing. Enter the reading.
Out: 4.59
